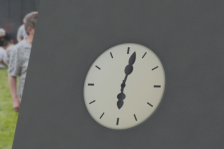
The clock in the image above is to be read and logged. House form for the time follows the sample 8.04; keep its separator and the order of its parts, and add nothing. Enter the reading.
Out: 6.02
